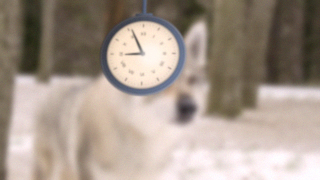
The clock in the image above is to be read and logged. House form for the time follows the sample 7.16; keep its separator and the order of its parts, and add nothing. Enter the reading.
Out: 8.56
